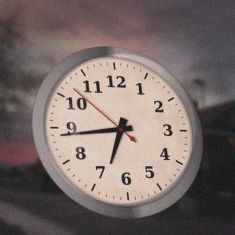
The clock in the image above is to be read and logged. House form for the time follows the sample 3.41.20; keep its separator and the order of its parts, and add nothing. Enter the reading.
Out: 6.43.52
